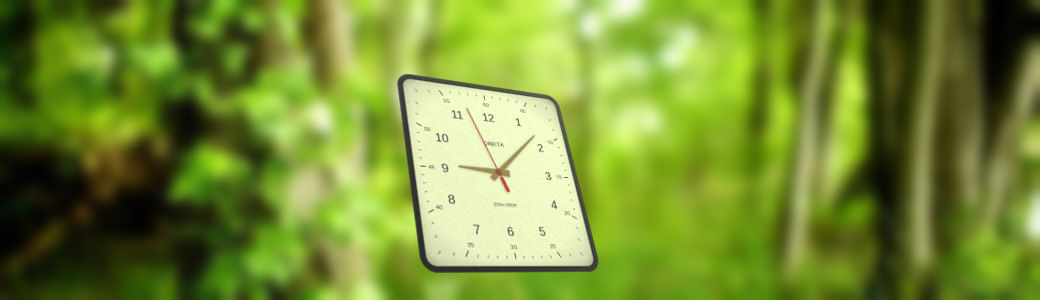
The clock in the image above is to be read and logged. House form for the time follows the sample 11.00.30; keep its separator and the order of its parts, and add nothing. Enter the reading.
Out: 9.07.57
